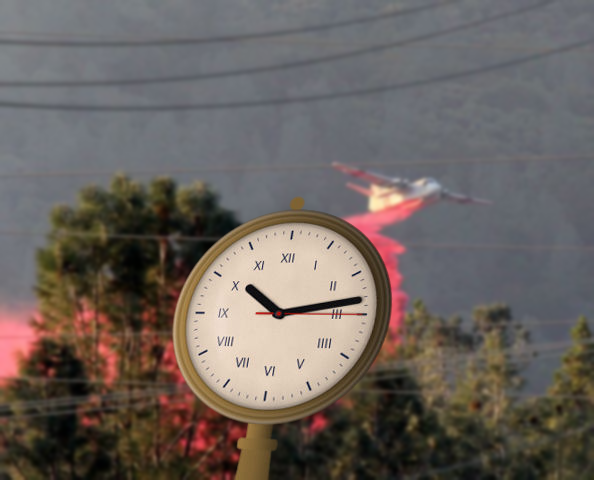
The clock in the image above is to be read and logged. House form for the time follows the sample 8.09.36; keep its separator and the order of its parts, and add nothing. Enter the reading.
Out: 10.13.15
